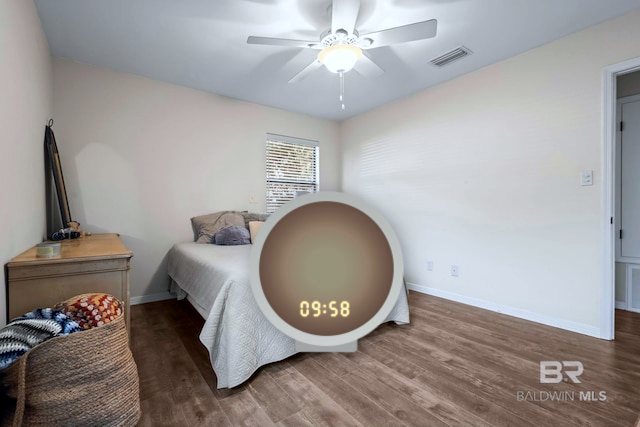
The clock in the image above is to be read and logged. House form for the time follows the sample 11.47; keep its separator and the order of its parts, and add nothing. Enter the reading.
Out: 9.58
